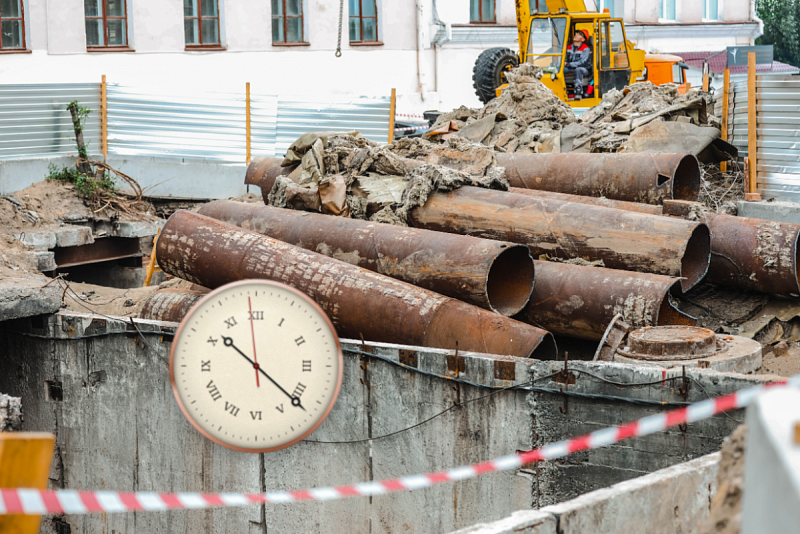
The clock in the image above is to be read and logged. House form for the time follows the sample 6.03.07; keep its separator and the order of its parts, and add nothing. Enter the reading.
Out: 10.21.59
